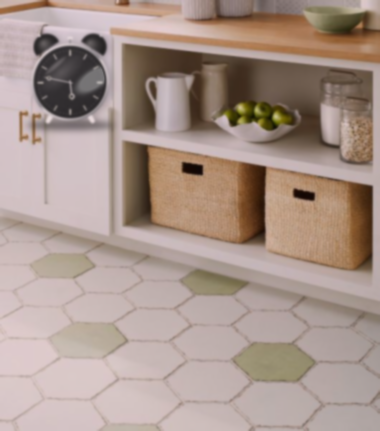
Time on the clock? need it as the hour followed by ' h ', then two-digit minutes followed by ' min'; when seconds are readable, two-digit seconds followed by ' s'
5 h 47 min
